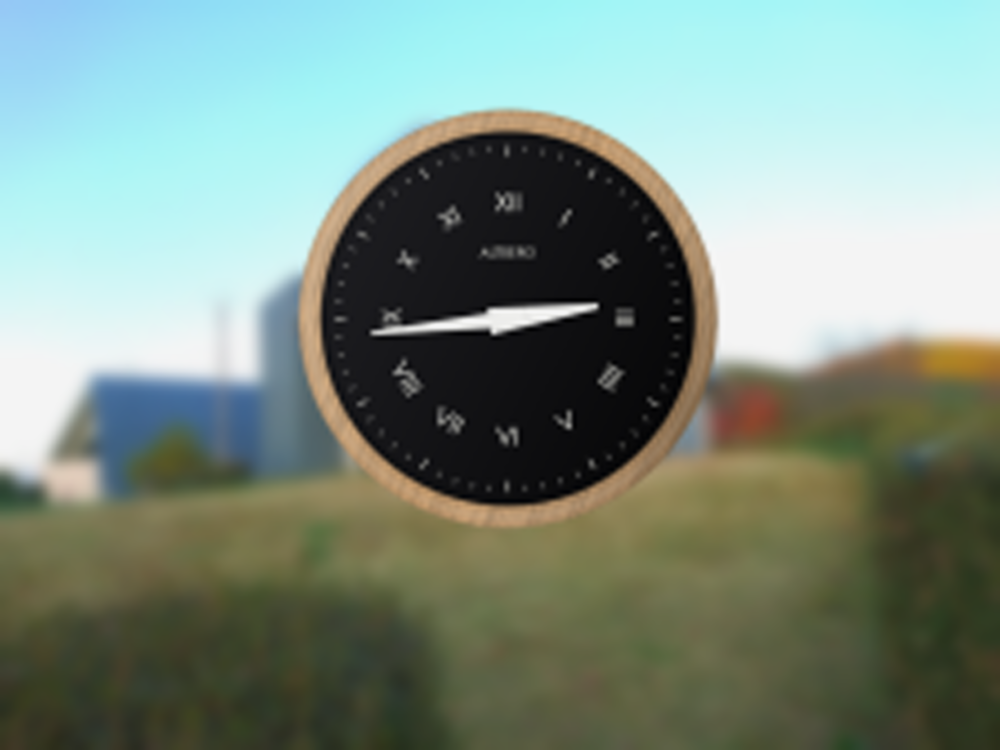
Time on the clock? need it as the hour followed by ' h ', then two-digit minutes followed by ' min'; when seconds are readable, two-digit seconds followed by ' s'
2 h 44 min
